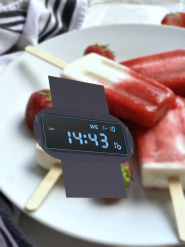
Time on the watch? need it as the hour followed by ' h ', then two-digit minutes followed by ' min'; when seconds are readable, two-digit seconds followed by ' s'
14 h 43 min 16 s
